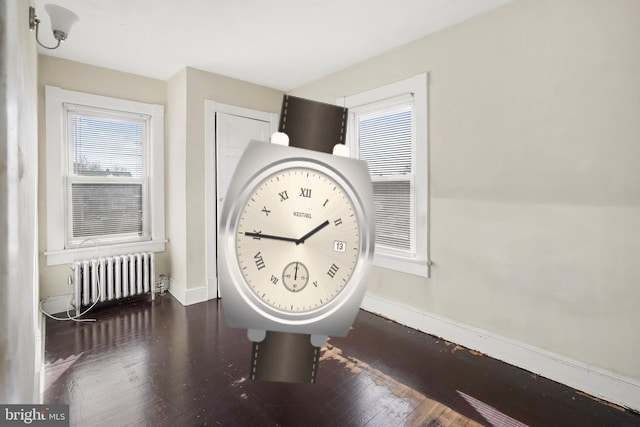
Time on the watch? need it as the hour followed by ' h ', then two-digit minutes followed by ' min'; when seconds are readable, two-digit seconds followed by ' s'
1 h 45 min
